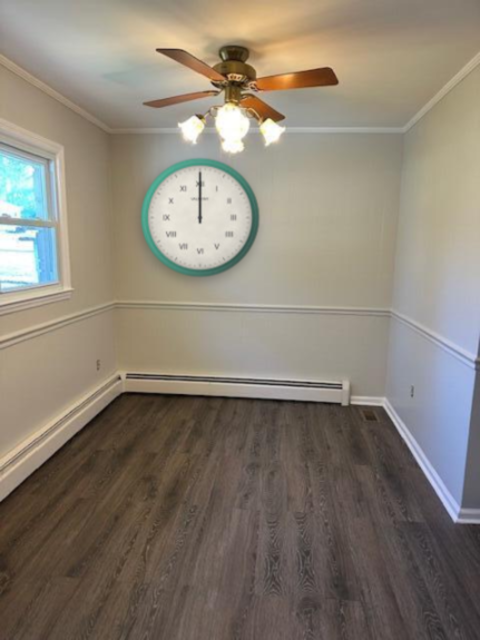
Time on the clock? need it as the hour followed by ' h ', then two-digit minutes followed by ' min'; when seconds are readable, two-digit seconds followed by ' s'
12 h 00 min
